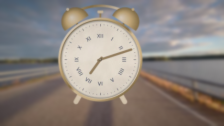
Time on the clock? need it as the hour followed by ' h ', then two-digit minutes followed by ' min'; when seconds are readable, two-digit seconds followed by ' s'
7 h 12 min
